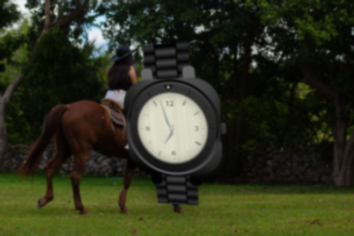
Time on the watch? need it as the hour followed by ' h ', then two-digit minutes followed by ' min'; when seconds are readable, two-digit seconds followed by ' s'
6 h 57 min
